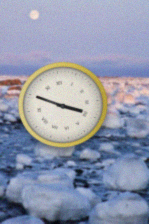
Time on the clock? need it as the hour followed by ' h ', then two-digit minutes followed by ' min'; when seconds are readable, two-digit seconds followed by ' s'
3 h 50 min
